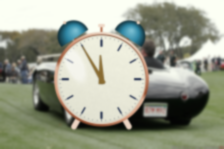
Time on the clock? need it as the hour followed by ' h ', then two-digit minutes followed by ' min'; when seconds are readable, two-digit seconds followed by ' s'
11 h 55 min
